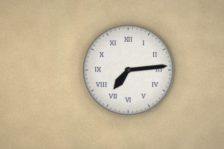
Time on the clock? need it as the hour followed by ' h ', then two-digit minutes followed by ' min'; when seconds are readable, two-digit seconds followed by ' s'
7 h 14 min
